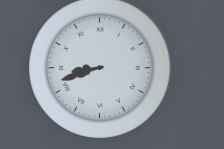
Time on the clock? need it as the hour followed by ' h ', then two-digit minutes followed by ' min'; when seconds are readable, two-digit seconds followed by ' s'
8 h 42 min
